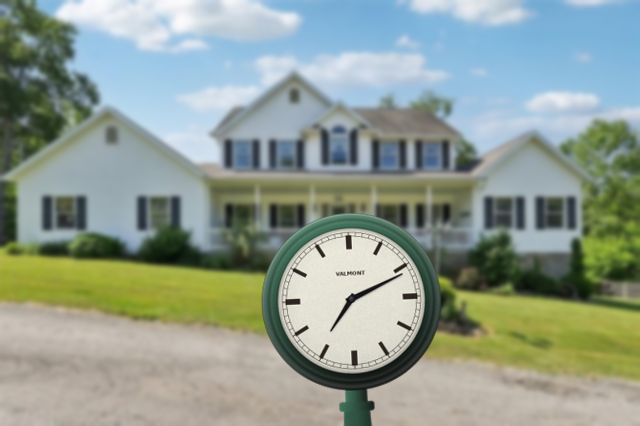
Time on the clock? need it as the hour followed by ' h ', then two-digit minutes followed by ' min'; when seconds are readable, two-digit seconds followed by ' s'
7 h 11 min
